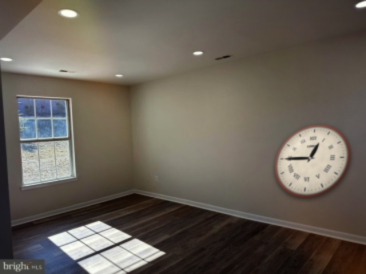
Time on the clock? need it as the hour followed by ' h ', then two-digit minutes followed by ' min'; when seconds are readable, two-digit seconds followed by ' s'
12 h 45 min
